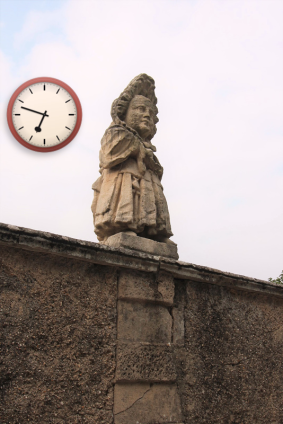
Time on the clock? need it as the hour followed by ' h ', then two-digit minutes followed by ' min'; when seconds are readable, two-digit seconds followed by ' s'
6 h 48 min
